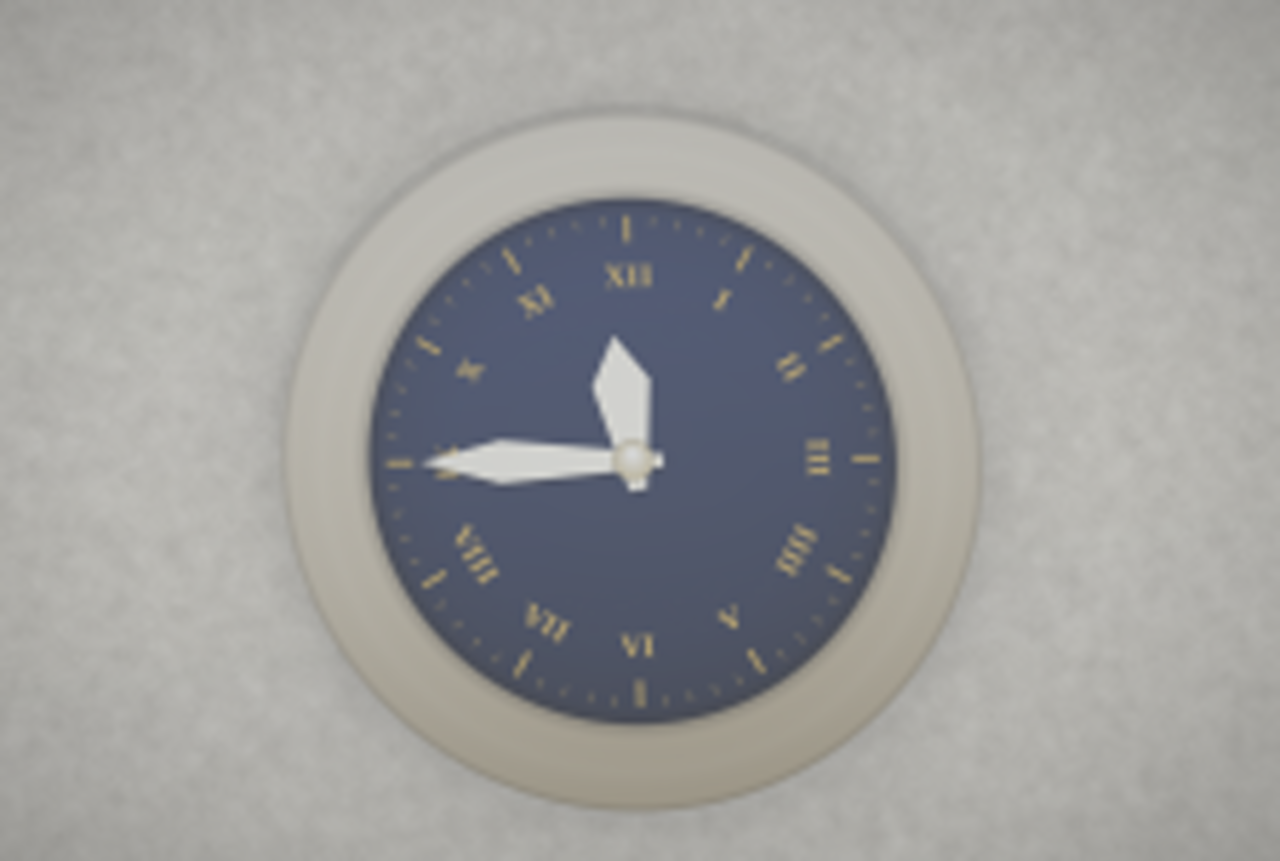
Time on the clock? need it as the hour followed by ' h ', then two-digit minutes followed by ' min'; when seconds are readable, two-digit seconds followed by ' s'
11 h 45 min
